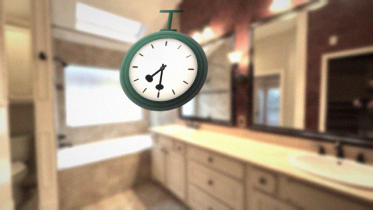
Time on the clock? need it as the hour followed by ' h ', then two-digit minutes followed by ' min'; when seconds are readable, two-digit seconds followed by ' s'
7 h 30 min
